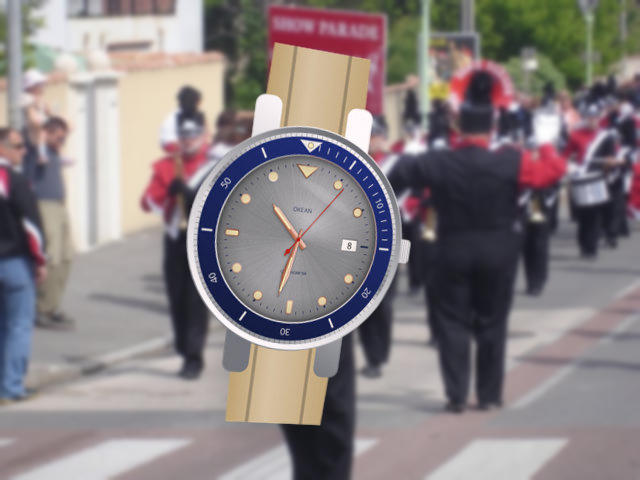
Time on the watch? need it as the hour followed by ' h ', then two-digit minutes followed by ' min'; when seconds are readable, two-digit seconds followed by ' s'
10 h 32 min 06 s
